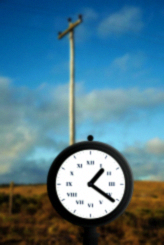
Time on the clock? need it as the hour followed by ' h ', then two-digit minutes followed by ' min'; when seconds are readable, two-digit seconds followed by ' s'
1 h 21 min
